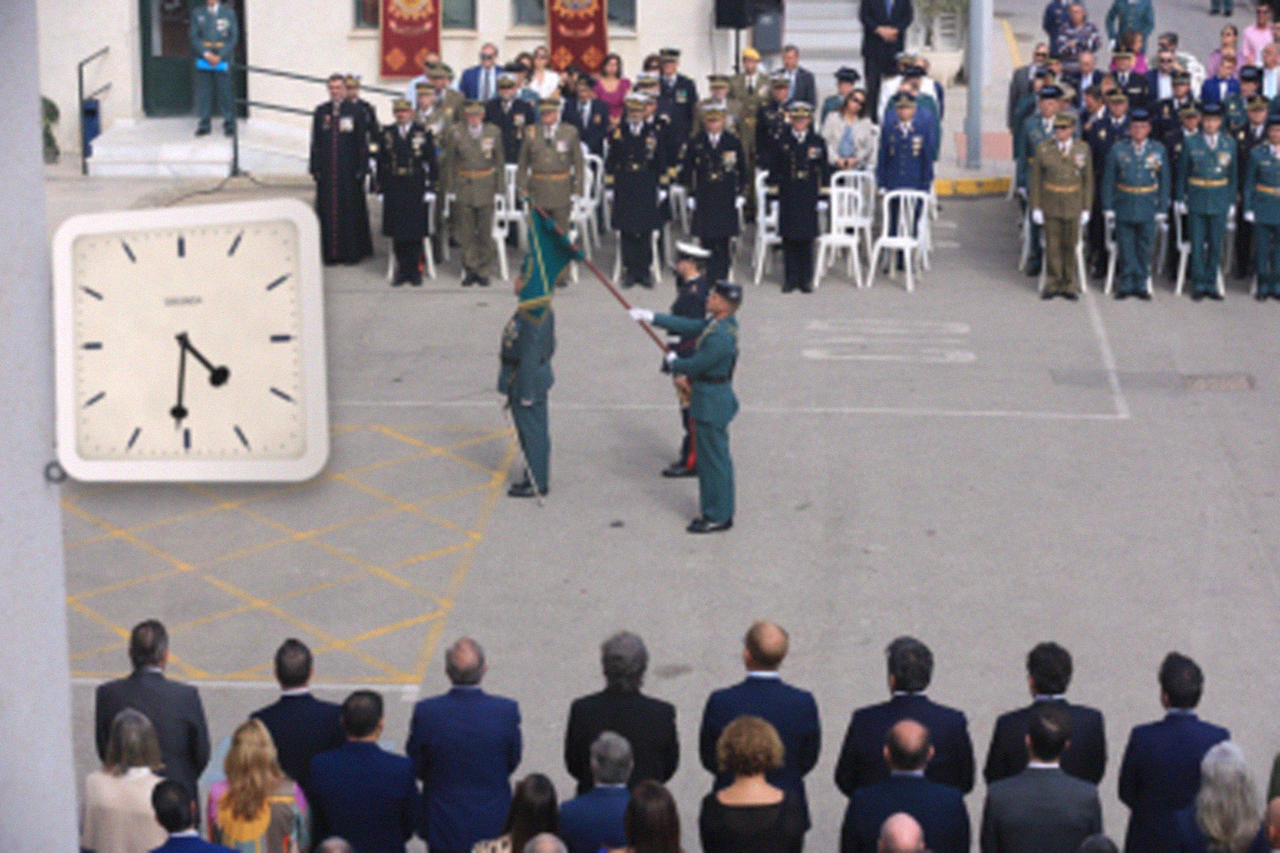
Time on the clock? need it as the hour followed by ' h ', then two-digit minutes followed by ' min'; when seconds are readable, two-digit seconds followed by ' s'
4 h 31 min
